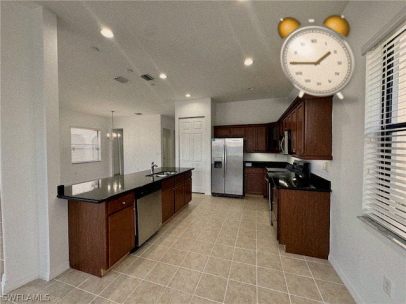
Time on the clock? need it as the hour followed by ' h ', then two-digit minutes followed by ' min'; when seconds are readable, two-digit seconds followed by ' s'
1 h 45 min
